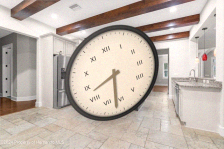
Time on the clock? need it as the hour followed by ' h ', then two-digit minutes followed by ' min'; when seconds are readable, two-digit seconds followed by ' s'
8 h 32 min
